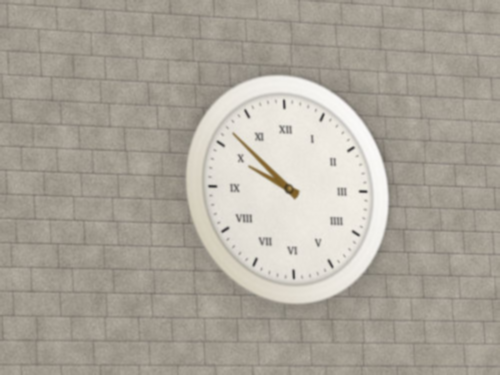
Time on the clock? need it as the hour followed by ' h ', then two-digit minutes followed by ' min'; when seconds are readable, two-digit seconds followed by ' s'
9 h 52 min
